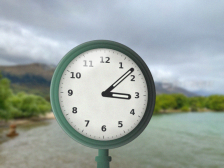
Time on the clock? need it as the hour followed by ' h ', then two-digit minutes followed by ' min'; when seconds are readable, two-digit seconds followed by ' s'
3 h 08 min
